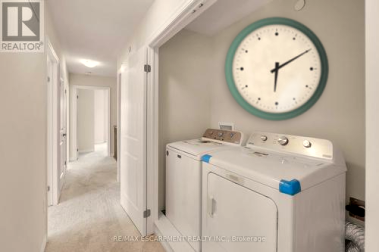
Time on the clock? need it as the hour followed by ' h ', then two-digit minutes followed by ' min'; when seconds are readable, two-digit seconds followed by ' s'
6 h 10 min
